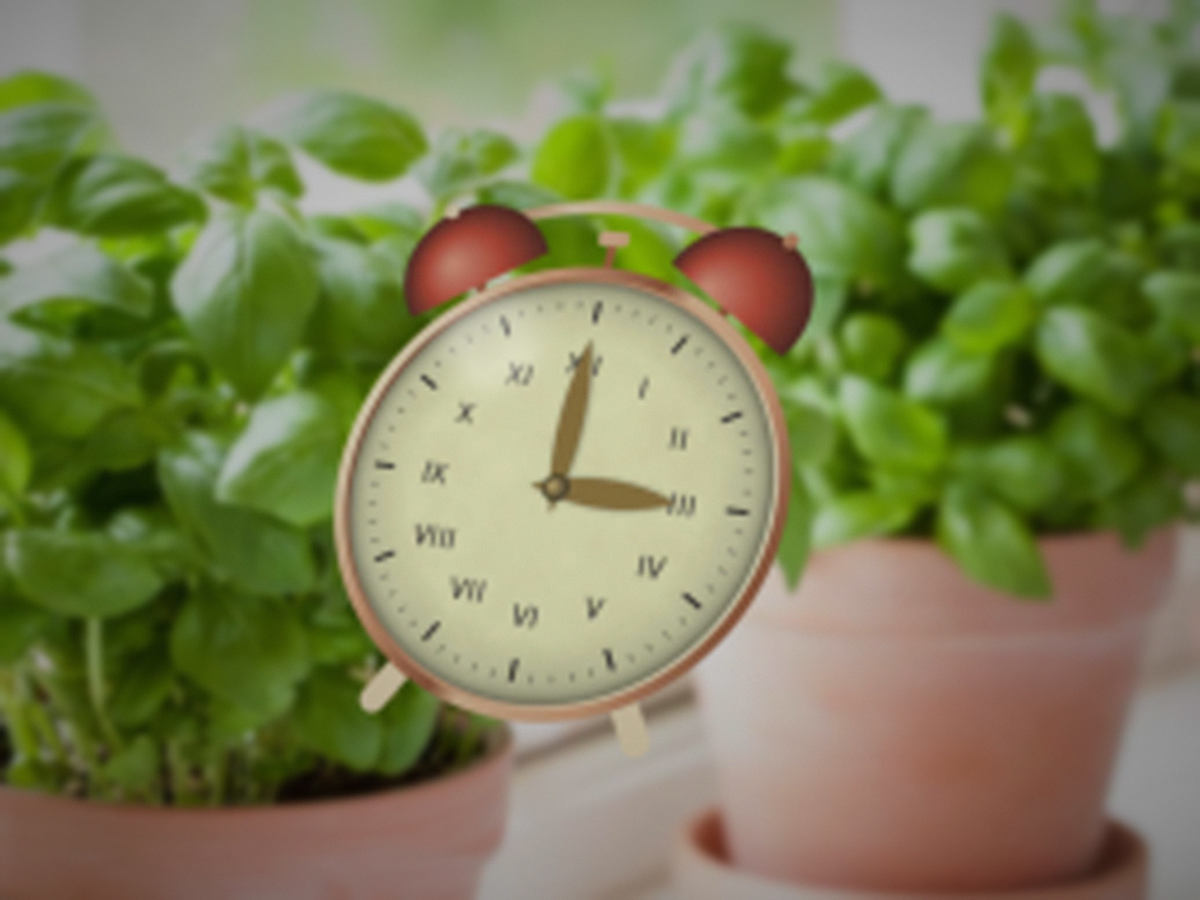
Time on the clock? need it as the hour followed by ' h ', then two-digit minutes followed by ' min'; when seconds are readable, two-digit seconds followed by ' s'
3 h 00 min
